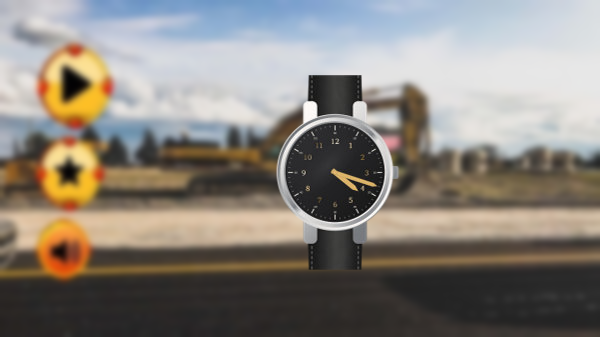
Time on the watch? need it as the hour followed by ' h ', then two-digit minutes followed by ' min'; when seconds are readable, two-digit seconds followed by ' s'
4 h 18 min
